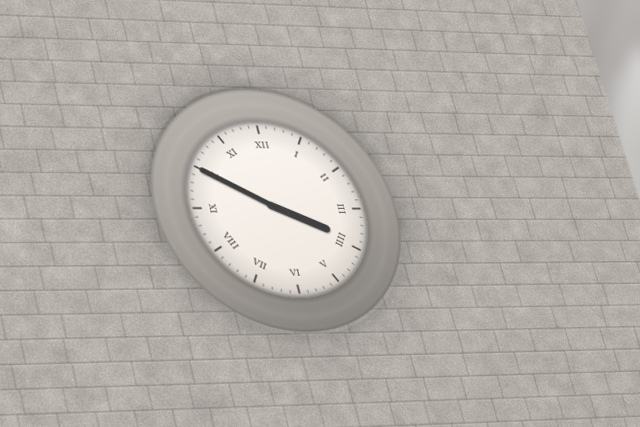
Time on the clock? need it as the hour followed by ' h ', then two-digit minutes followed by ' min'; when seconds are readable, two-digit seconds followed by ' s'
3 h 50 min
